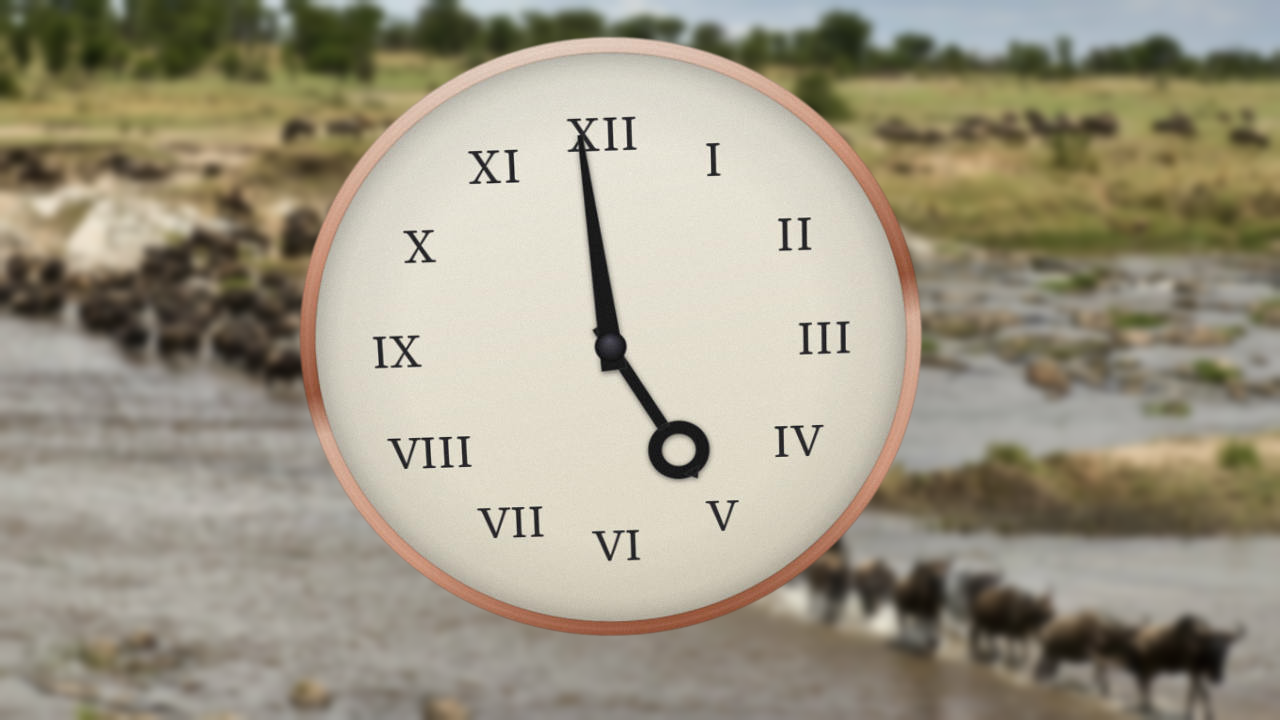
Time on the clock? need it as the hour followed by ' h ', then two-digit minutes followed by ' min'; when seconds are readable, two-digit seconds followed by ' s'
4 h 59 min
